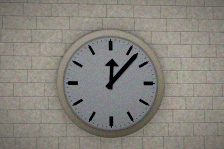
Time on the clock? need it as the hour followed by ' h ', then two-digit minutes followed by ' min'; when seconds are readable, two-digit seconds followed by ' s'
12 h 07 min
